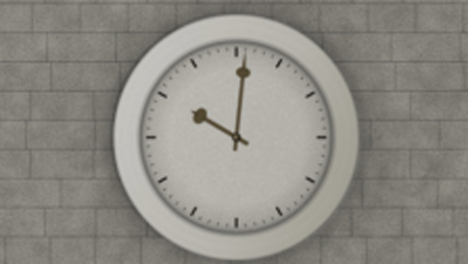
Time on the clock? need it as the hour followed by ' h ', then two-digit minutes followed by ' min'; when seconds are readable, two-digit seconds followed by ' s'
10 h 01 min
